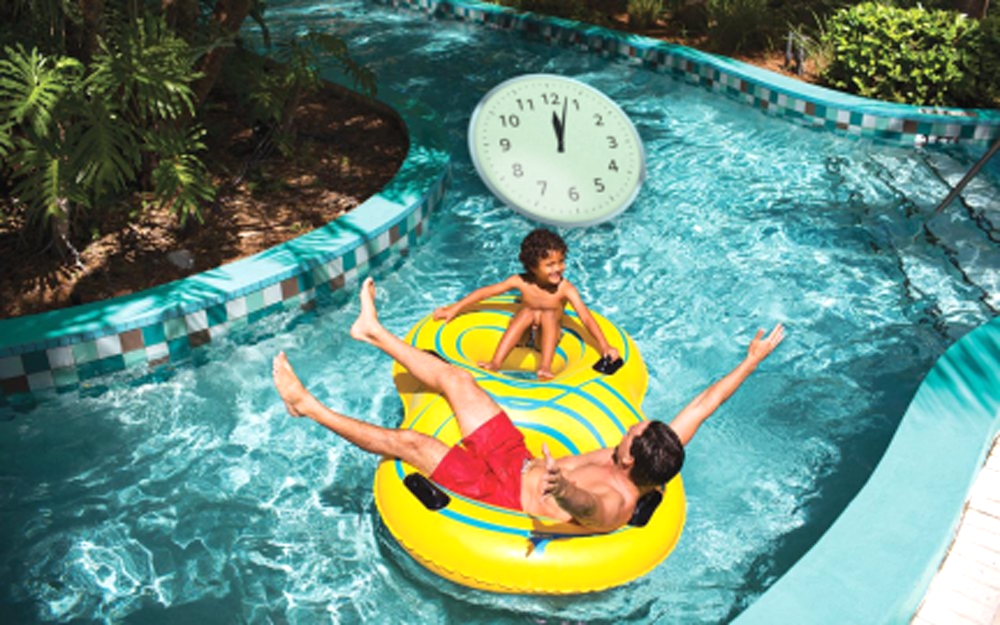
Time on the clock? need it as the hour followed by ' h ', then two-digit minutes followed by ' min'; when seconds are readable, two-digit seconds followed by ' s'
12 h 03 min
